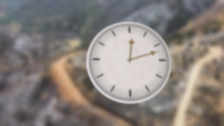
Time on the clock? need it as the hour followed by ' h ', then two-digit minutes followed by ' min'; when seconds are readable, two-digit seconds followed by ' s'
12 h 12 min
